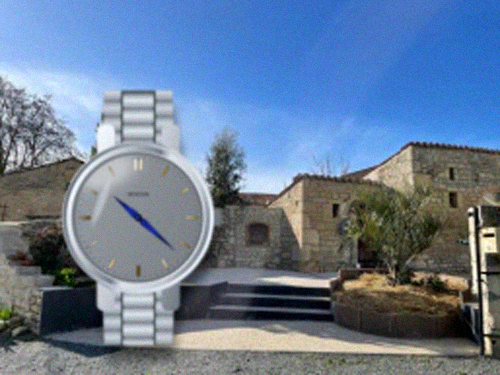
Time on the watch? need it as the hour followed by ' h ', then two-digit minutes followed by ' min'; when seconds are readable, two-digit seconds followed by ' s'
10 h 22 min
